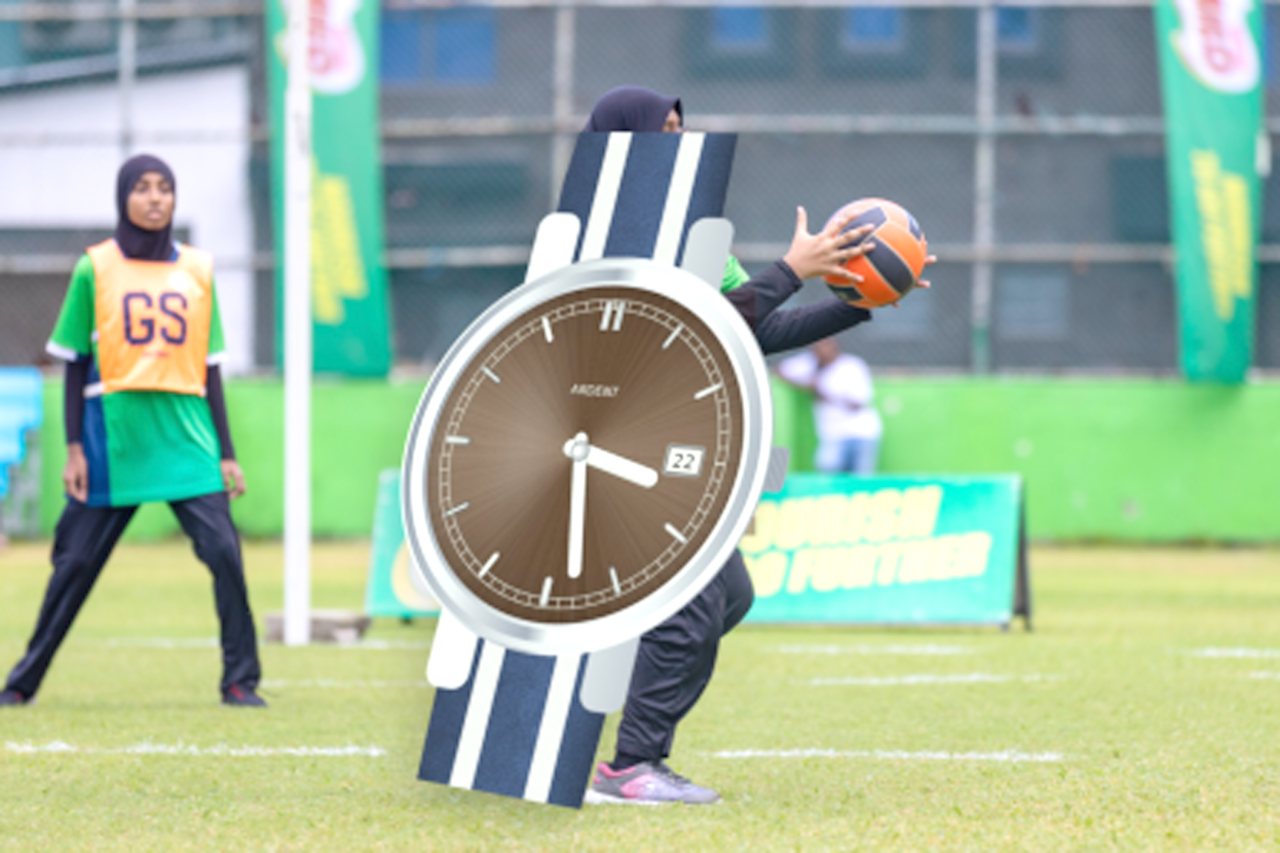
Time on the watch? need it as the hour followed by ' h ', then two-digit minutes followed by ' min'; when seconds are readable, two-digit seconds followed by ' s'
3 h 28 min
